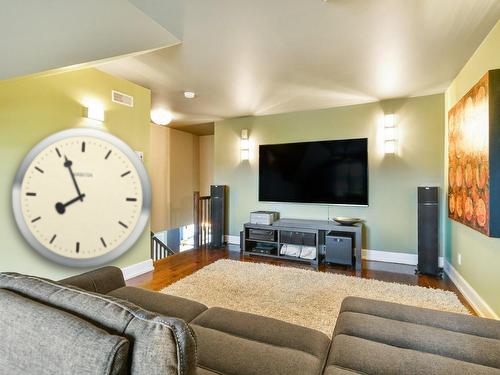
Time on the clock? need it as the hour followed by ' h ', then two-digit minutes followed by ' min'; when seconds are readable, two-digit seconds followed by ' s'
7 h 56 min
